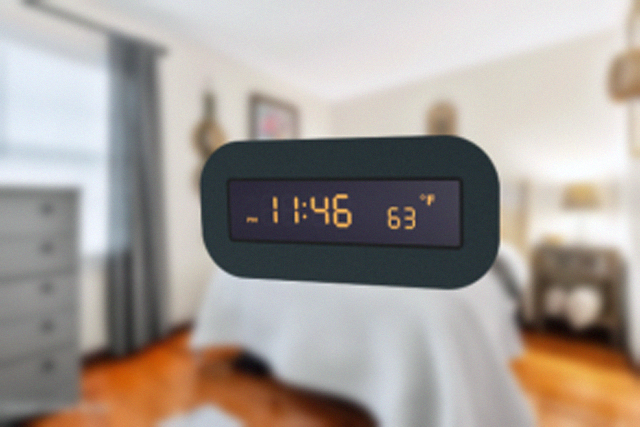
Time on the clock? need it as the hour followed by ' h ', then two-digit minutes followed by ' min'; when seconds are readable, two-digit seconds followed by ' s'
11 h 46 min
